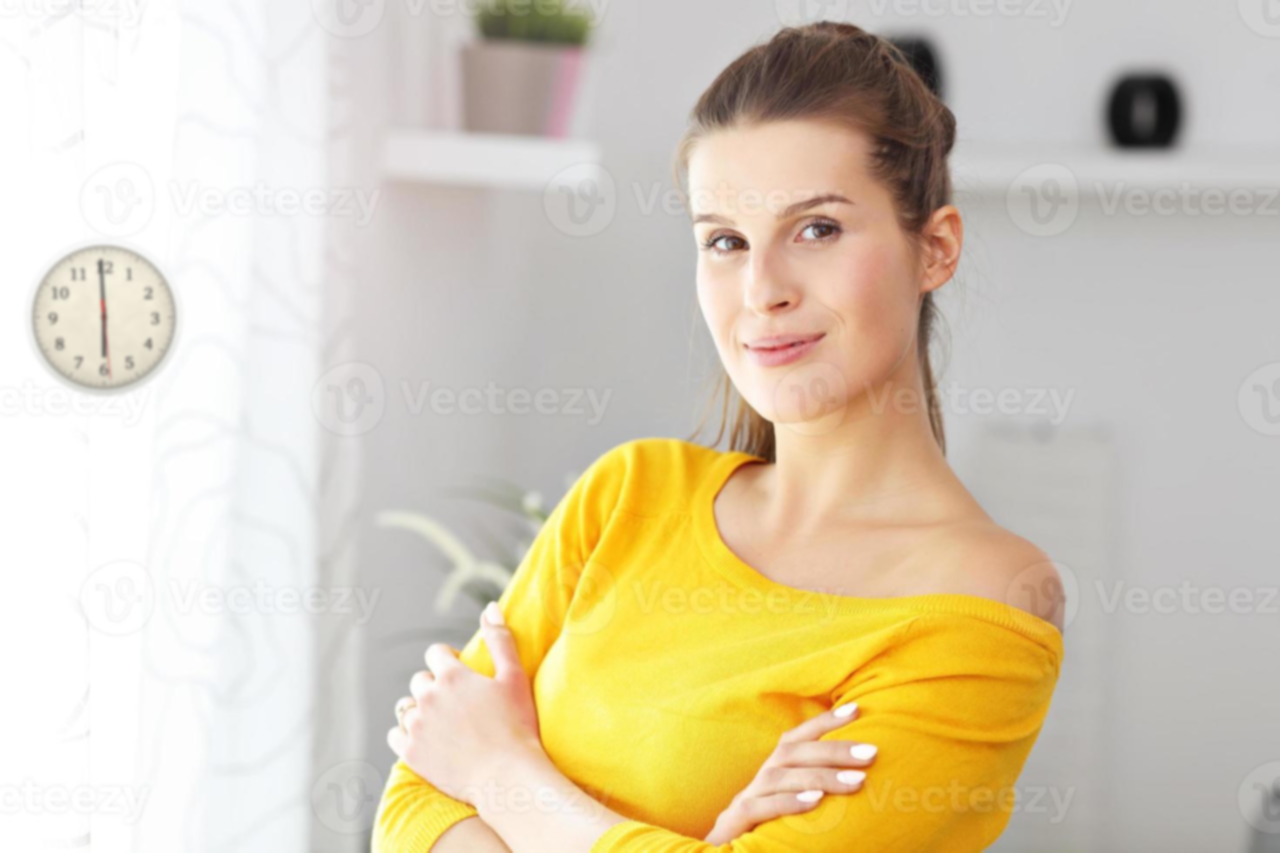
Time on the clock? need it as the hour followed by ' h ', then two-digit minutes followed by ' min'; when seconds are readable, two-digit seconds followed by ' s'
5 h 59 min 29 s
